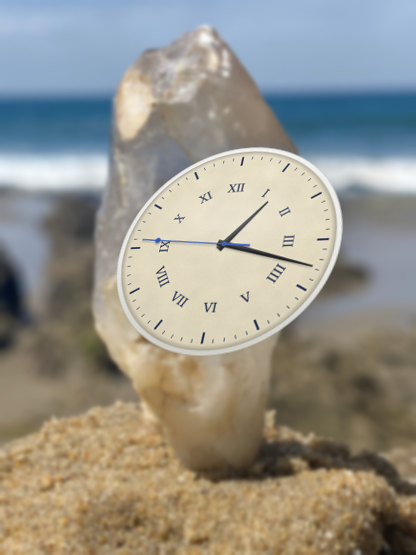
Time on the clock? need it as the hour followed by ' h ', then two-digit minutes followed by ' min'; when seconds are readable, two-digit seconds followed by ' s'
1 h 17 min 46 s
